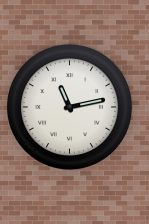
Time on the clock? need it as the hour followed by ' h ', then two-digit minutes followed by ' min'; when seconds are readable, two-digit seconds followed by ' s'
11 h 13 min
